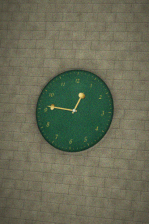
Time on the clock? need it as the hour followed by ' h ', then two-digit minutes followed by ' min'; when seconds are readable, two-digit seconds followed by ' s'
12 h 46 min
